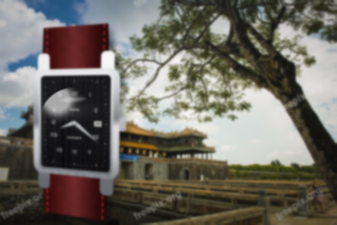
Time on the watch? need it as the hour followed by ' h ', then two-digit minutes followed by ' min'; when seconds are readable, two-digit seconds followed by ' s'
8 h 21 min
